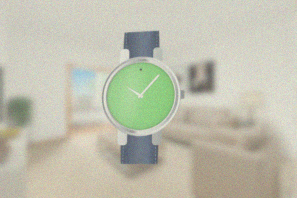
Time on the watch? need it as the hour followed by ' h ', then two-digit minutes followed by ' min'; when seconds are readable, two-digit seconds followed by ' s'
10 h 07 min
